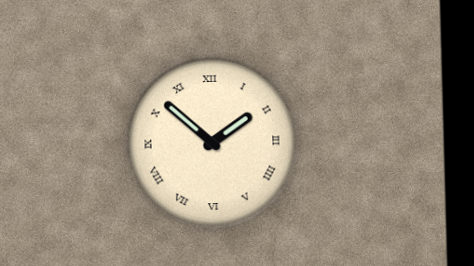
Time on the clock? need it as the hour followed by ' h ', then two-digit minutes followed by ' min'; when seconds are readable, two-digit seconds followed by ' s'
1 h 52 min
